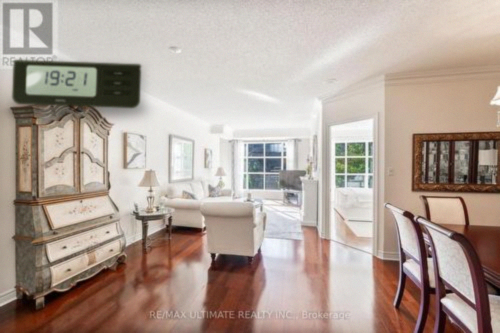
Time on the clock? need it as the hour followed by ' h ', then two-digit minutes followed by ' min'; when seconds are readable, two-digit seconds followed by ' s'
19 h 21 min
